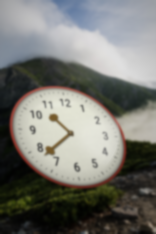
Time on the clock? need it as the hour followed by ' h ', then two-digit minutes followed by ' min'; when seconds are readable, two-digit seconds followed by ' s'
10 h 38 min
